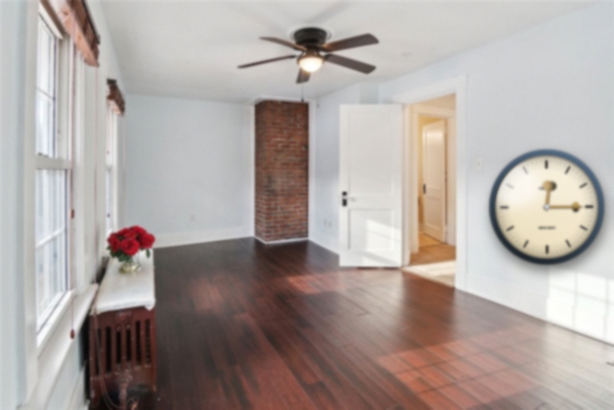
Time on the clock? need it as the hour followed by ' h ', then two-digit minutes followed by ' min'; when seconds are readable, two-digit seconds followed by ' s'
12 h 15 min
